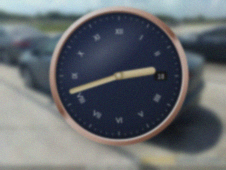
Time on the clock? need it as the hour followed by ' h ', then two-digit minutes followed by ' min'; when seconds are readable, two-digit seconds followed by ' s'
2 h 42 min
